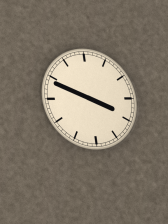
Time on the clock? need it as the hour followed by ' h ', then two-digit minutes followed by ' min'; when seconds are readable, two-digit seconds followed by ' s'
3 h 49 min
